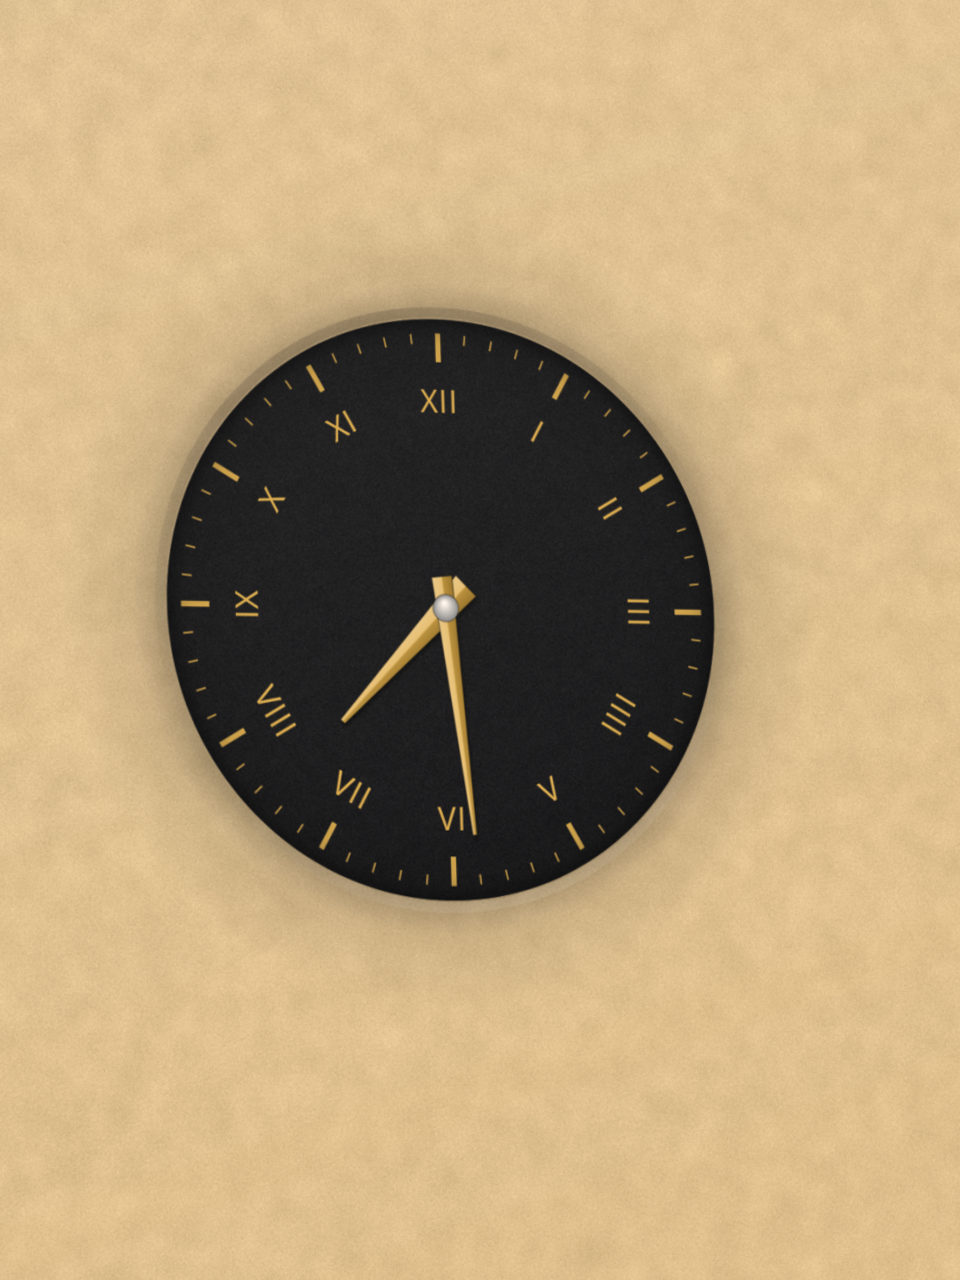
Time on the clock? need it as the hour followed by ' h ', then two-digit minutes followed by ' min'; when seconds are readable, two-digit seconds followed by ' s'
7 h 29 min
